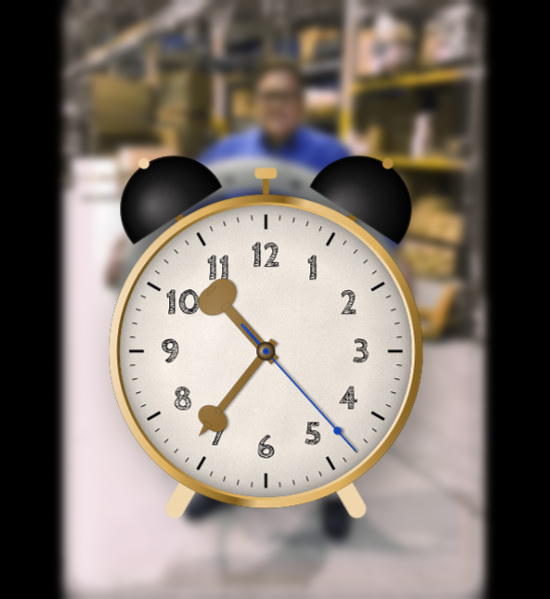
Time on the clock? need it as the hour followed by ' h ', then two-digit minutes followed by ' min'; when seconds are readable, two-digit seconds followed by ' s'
10 h 36 min 23 s
